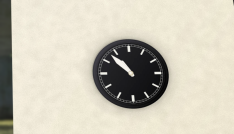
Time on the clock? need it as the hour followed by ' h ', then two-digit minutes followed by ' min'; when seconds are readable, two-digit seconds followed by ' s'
10 h 53 min
